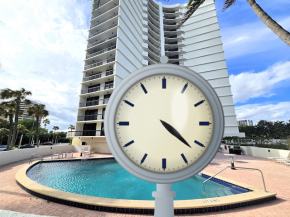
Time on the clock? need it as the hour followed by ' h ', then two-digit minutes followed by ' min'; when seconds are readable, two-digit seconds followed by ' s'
4 h 22 min
